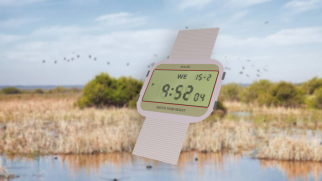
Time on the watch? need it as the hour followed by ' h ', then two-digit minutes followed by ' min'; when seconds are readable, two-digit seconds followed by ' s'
9 h 52 min 04 s
